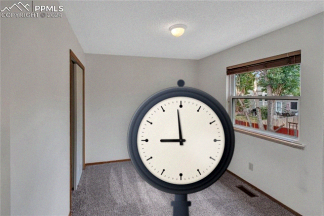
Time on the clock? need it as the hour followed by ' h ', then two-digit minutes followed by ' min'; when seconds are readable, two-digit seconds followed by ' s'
8 h 59 min
